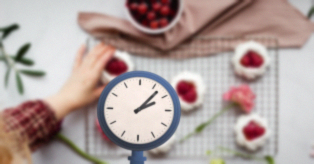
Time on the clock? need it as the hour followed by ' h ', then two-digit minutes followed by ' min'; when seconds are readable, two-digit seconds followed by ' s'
2 h 07 min
